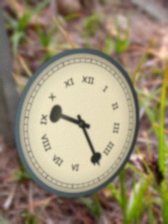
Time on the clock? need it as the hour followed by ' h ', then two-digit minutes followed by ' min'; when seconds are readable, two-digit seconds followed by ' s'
9 h 24 min
